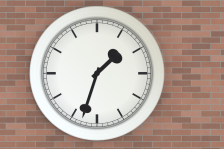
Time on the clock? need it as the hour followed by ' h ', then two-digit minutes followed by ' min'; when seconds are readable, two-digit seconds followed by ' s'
1 h 33 min
